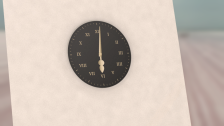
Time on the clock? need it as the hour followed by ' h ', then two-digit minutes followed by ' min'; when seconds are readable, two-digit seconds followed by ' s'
6 h 01 min
